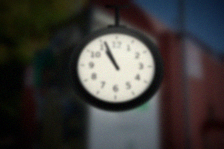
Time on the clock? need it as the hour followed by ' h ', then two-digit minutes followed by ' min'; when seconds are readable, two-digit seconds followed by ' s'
10 h 56 min
